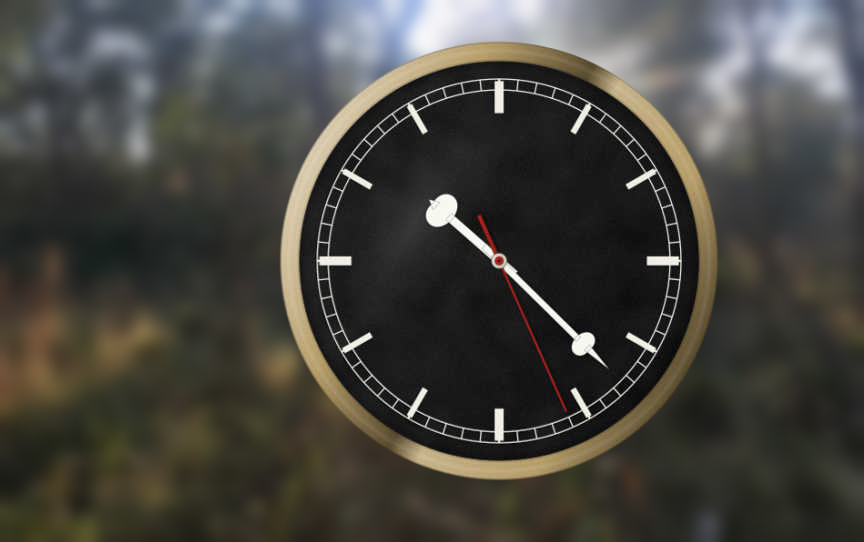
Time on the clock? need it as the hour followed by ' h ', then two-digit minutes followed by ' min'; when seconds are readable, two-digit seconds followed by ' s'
10 h 22 min 26 s
